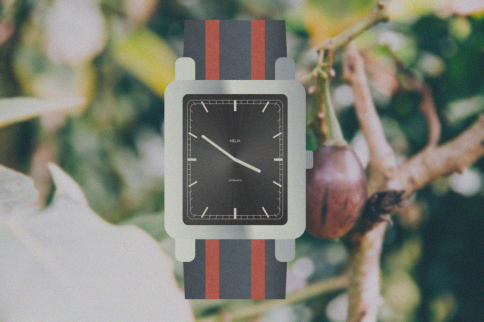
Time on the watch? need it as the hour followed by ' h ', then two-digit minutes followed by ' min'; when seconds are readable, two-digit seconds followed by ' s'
3 h 51 min
